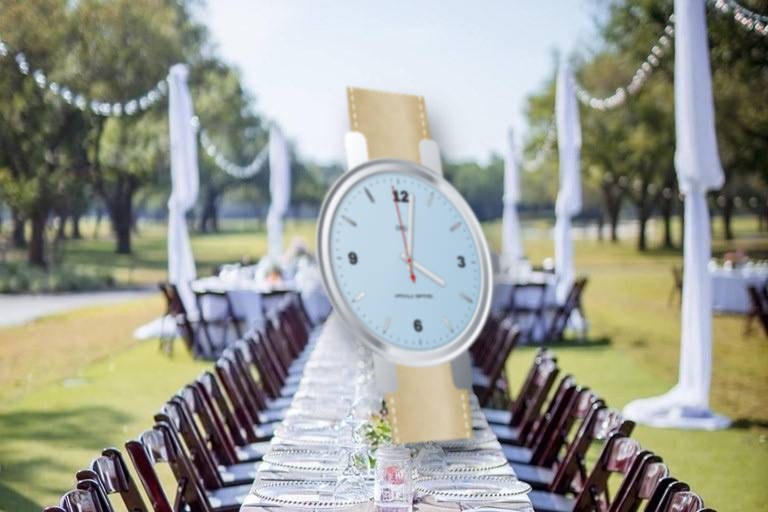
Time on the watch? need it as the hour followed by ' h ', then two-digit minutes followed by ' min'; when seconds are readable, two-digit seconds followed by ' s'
4 h 01 min 59 s
